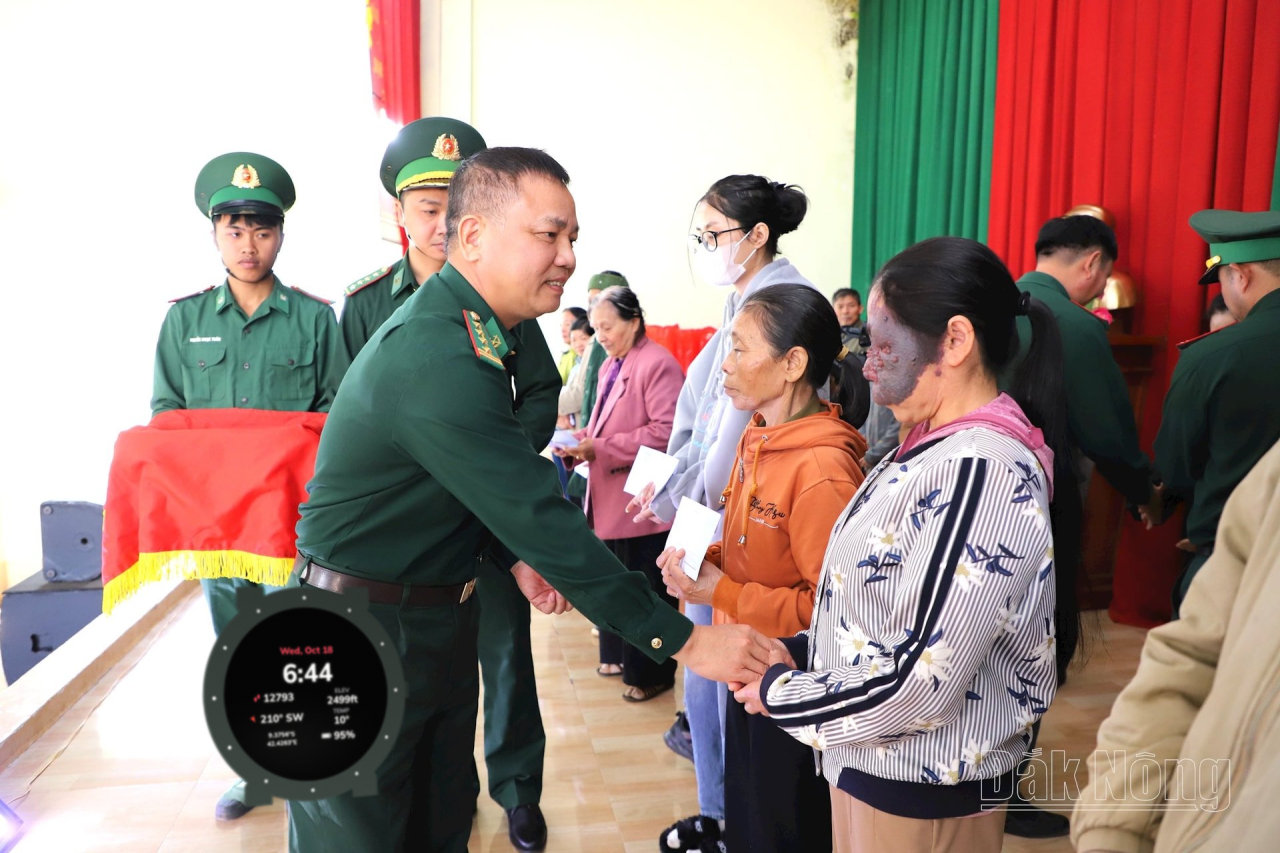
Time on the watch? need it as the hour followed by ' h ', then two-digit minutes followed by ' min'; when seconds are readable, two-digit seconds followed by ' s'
6 h 44 min
